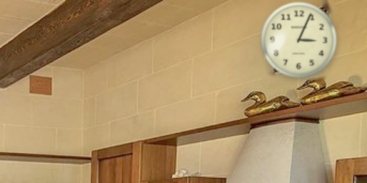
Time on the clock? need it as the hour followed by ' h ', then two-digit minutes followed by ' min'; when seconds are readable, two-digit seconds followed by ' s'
3 h 04 min
